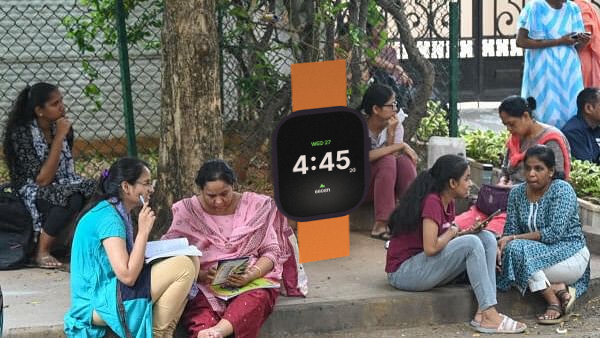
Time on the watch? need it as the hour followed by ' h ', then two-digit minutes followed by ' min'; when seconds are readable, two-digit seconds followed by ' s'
4 h 45 min
